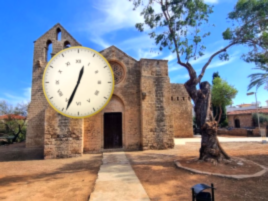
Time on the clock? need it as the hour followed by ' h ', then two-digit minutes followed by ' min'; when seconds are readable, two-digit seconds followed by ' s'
12 h 34 min
